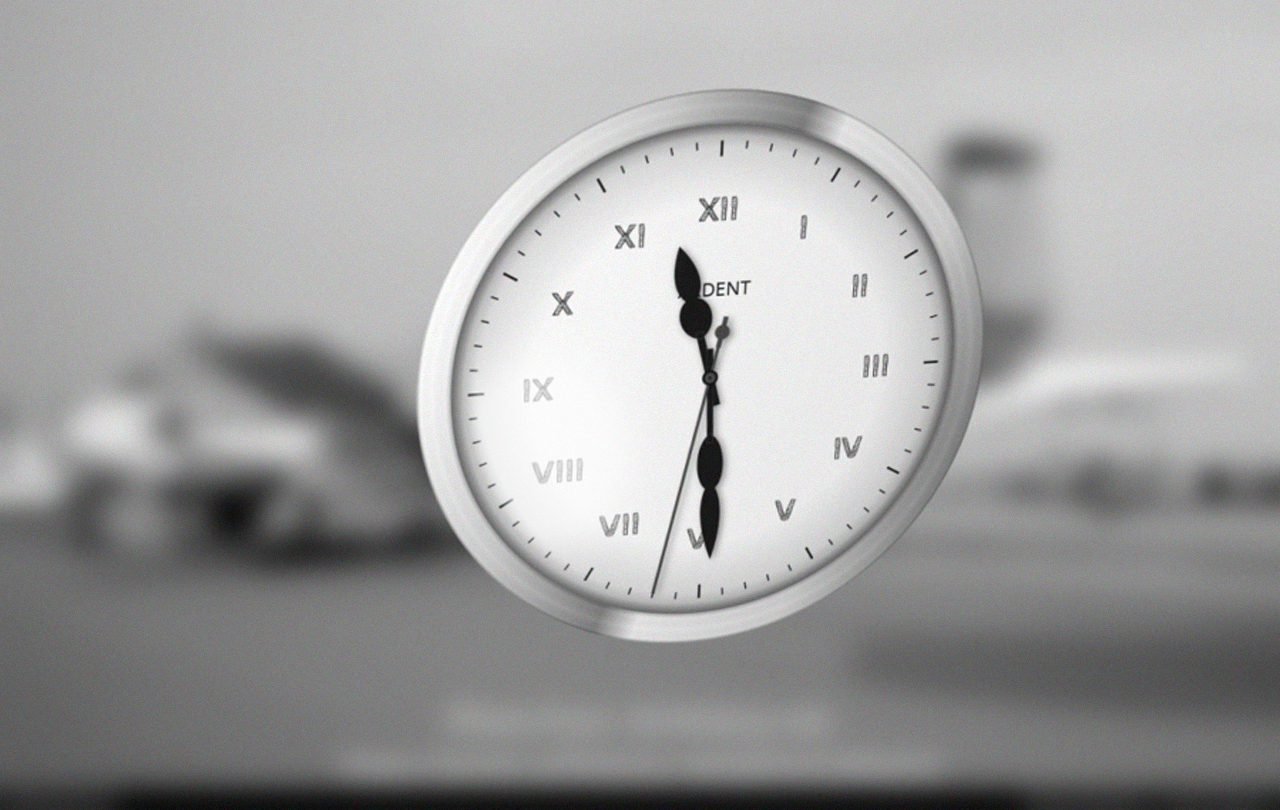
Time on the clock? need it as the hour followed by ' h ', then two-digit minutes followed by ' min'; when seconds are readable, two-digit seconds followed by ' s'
11 h 29 min 32 s
